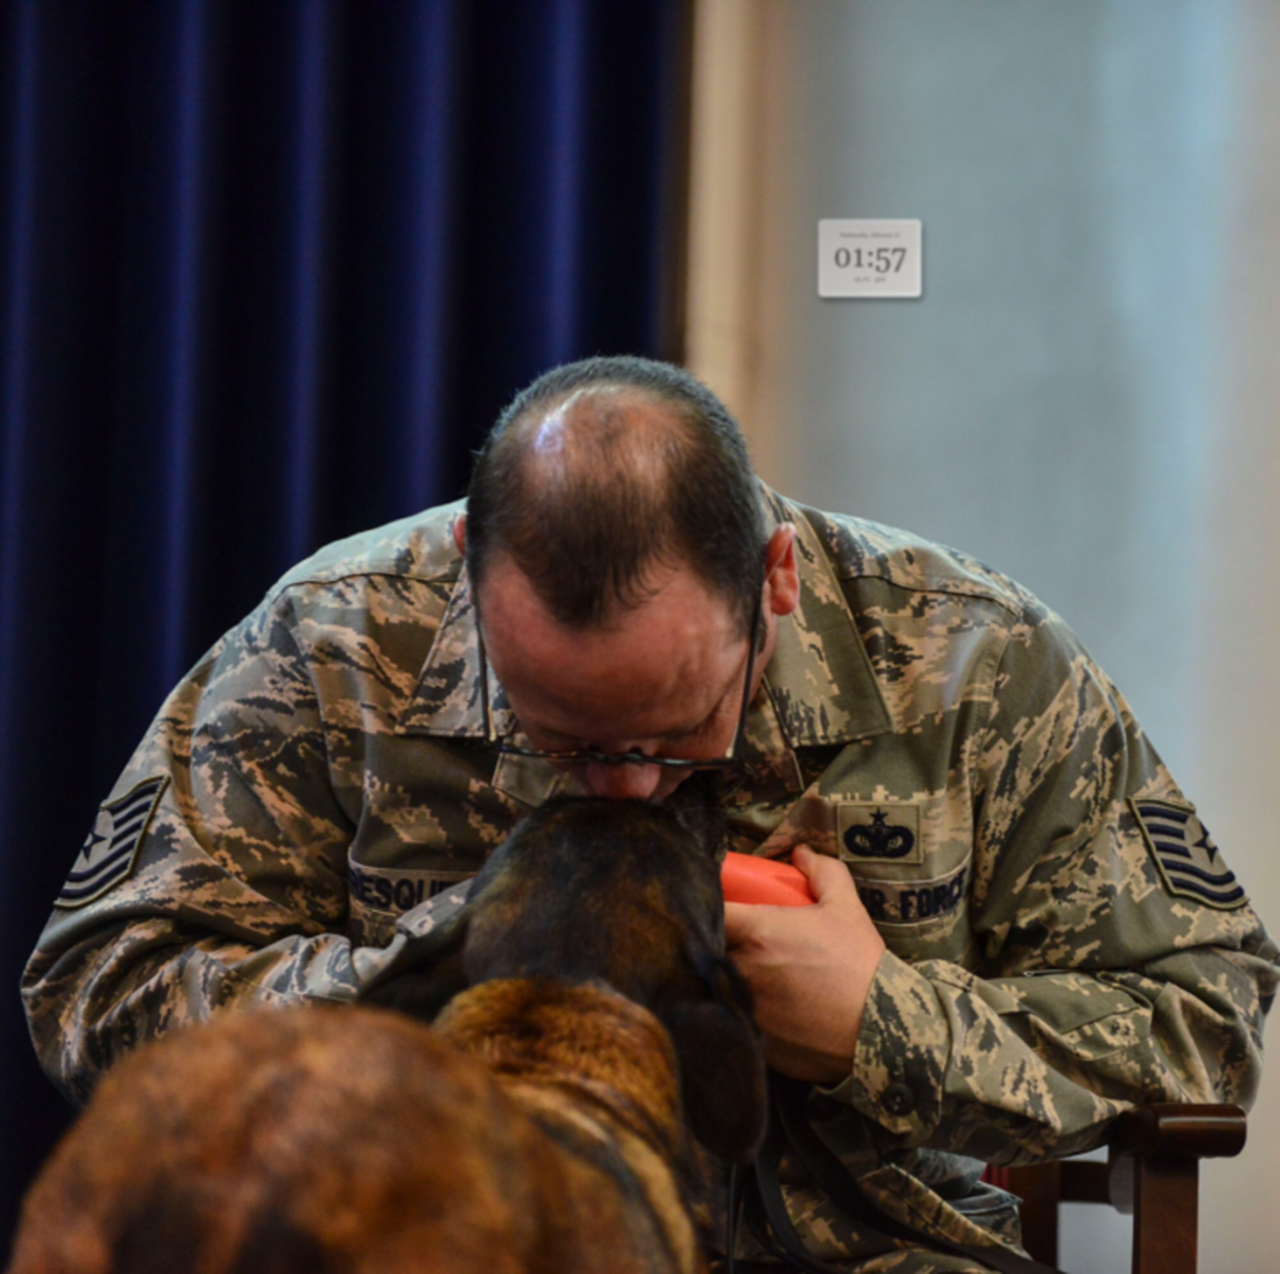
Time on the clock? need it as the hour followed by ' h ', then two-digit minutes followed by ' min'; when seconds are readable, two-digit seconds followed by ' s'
1 h 57 min
